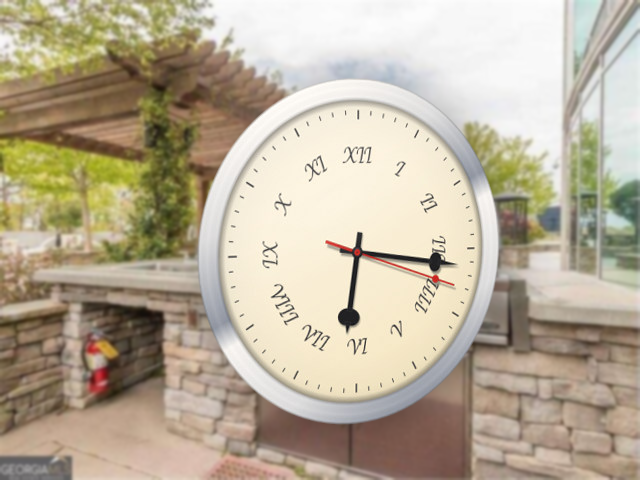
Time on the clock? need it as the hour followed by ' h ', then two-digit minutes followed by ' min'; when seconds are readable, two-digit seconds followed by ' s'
6 h 16 min 18 s
